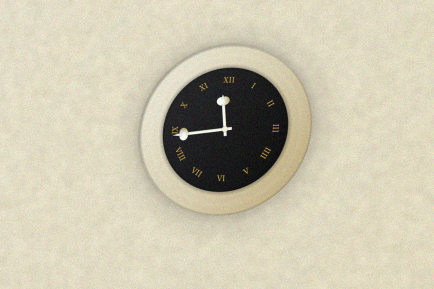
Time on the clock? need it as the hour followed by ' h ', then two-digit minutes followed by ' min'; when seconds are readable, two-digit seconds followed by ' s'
11 h 44 min
